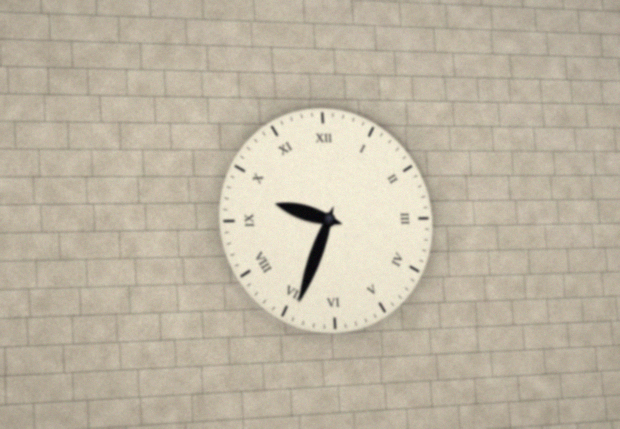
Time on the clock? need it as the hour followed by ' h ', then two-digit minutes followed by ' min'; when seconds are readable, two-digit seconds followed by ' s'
9 h 34 min
